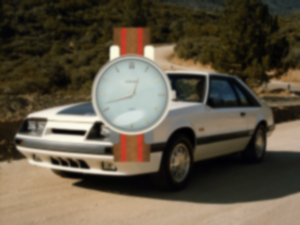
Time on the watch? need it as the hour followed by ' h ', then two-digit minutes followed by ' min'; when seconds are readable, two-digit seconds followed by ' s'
12 h 42 min
